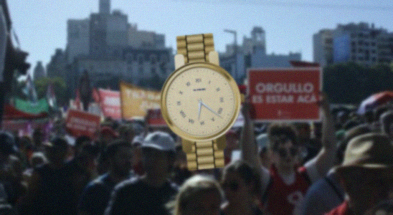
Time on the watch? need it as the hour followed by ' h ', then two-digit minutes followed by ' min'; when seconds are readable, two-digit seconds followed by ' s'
6 h 22 min
